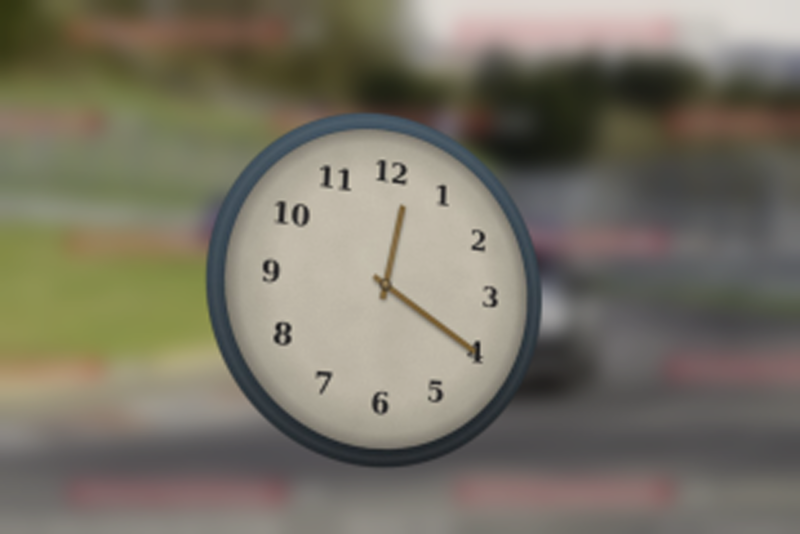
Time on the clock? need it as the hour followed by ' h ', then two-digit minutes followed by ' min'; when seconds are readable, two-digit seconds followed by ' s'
12 h 20 min
